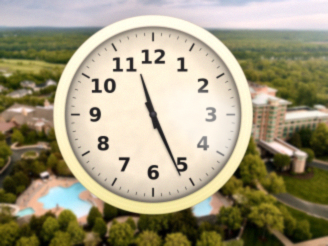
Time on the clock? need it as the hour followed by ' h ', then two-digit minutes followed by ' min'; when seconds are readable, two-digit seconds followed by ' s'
11 h 26 min
